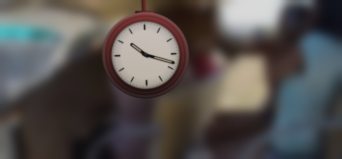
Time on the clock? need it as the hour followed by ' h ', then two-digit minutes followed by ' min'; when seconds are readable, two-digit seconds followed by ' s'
10 h 18 min
